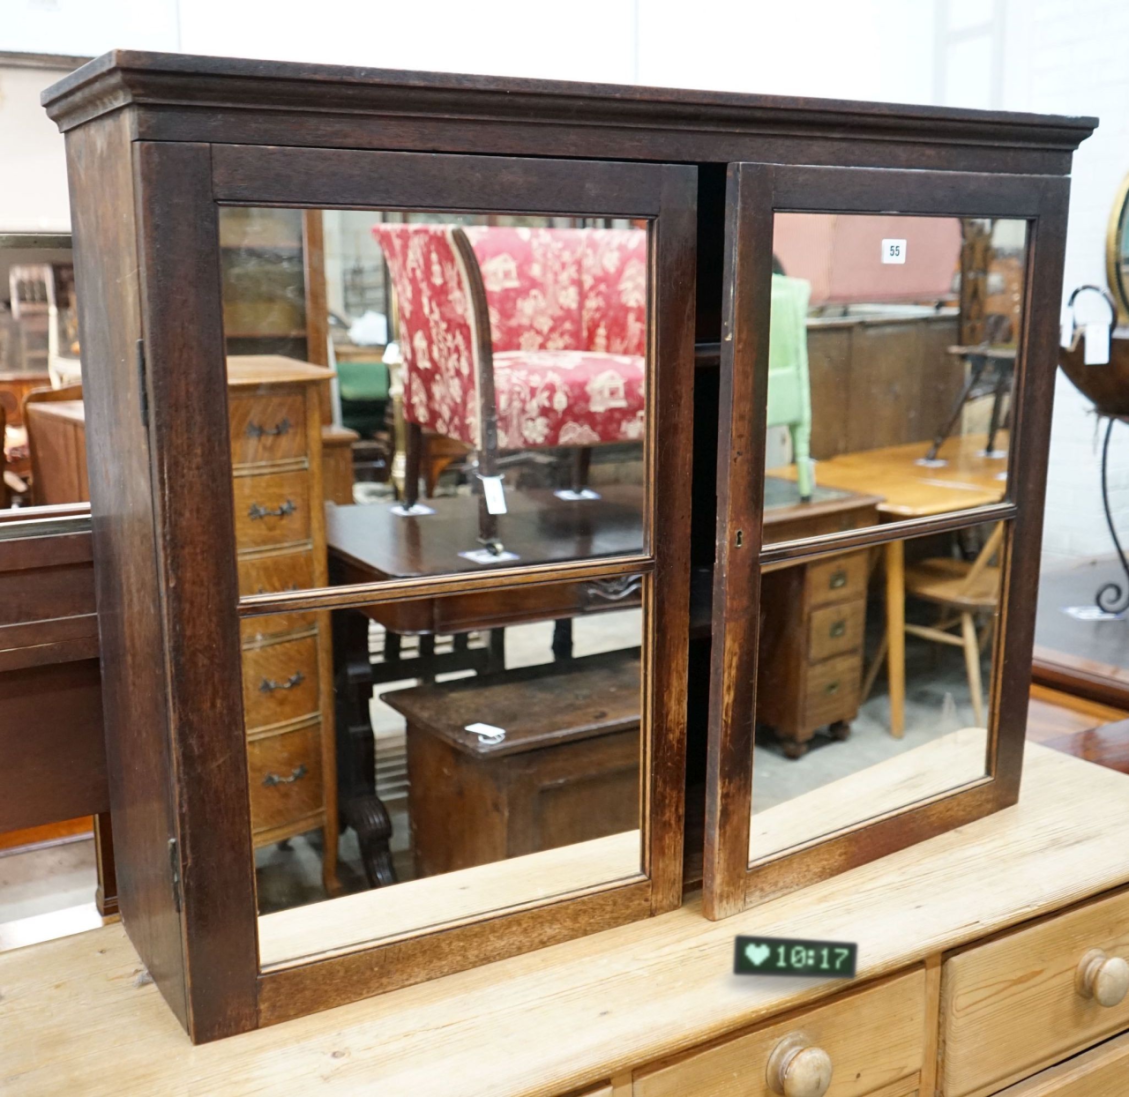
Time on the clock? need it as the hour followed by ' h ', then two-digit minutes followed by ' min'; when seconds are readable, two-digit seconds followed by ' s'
10 h 17 min
